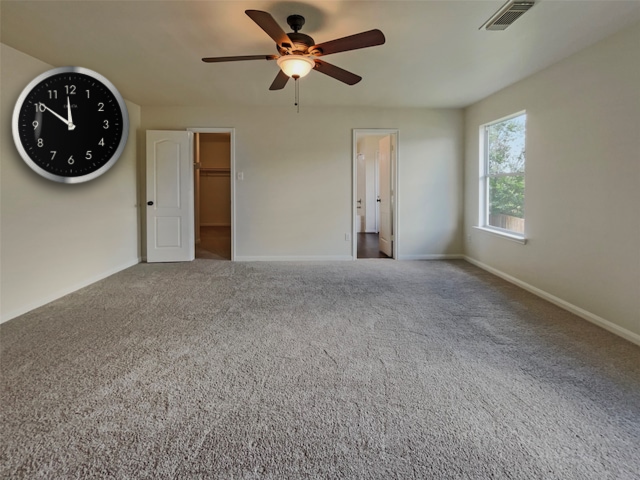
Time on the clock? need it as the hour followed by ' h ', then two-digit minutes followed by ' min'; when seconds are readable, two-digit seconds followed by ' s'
11 h 51 min
